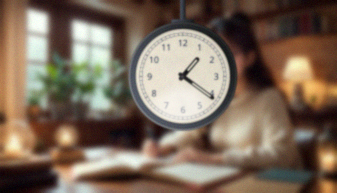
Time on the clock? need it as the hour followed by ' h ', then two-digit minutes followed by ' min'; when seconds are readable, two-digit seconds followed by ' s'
1 h 21 min
